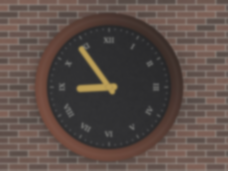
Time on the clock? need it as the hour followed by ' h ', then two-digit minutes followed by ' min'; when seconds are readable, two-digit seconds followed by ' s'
8 h 54 min
